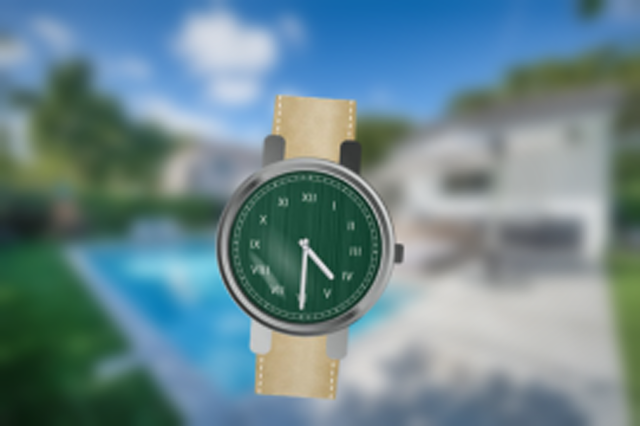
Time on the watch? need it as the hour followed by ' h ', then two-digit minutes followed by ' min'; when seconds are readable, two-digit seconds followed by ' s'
4 h 30 min
